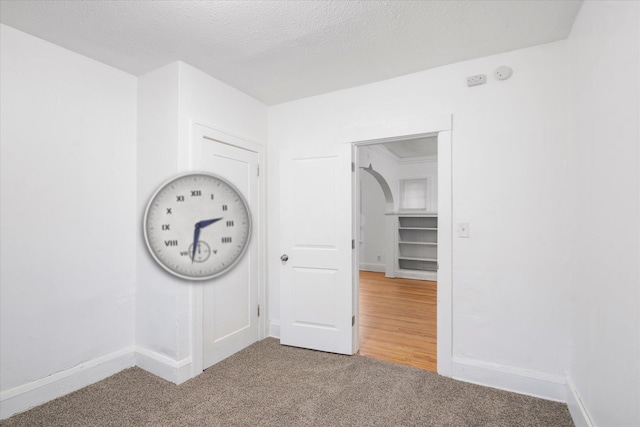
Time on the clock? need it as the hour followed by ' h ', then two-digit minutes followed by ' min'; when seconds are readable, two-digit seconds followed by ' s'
2 h 32 min
